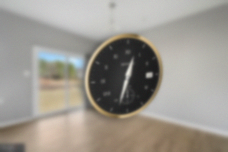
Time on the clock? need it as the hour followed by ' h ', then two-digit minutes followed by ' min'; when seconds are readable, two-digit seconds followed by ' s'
12 h 33 min
